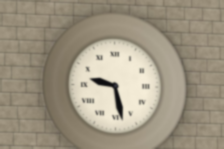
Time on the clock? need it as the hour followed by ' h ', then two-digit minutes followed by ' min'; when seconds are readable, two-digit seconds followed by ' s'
9 h 28 min
